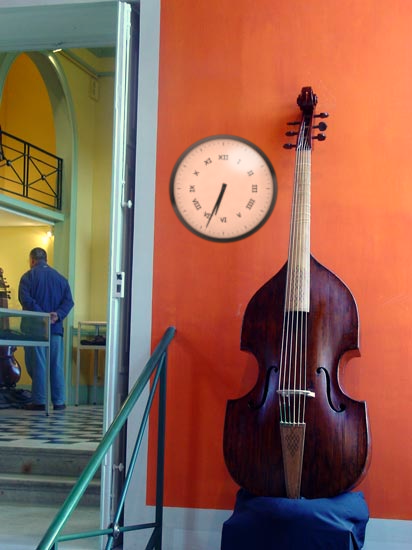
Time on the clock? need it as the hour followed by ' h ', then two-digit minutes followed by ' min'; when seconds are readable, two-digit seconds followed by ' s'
6 h 34 min
